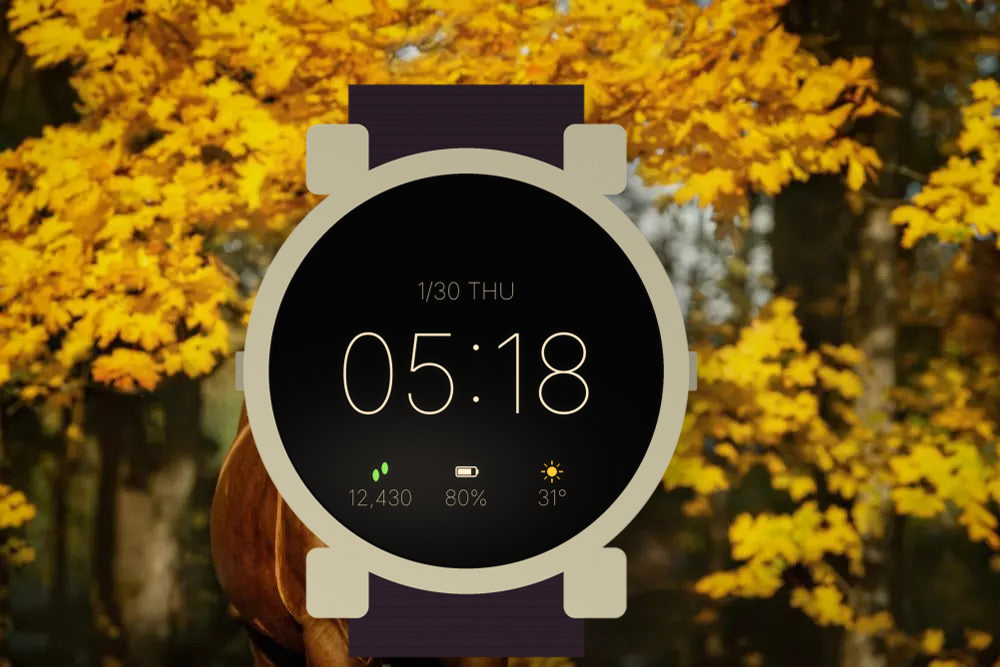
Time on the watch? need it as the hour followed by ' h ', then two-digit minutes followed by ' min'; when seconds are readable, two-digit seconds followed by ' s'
5 h 18 min
